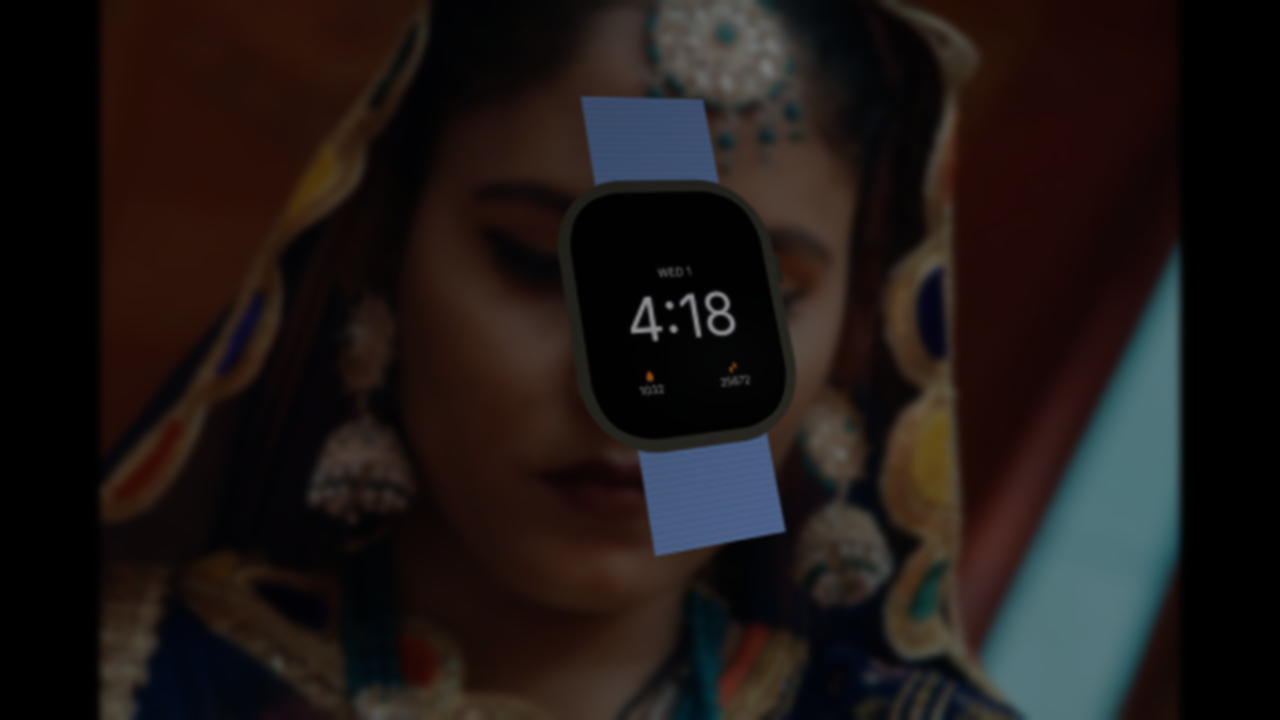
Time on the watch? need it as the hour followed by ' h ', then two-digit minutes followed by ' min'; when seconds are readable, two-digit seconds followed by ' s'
4 h 18 min
